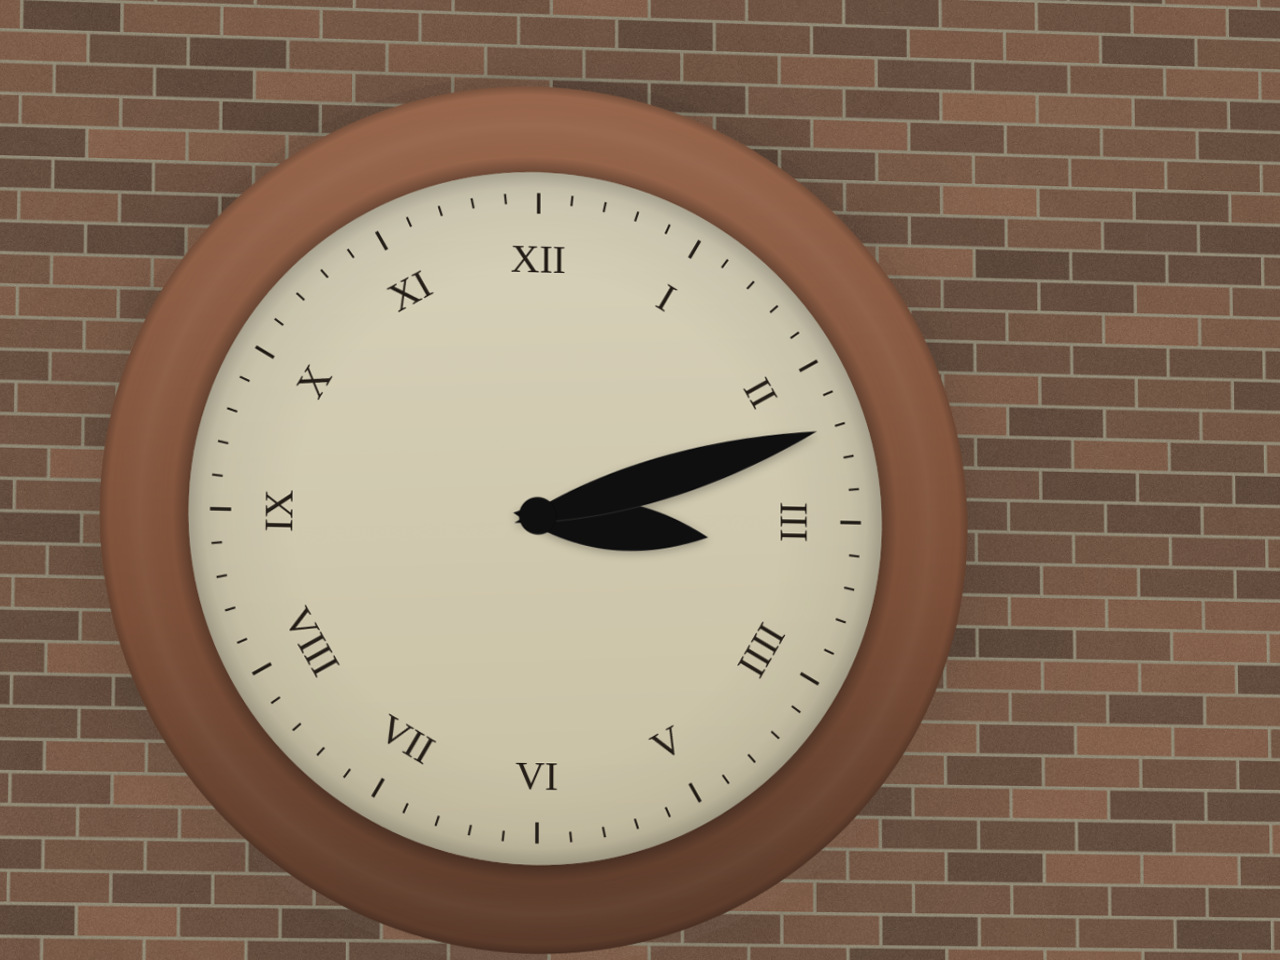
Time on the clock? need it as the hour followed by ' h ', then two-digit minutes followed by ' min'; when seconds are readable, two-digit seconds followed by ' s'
3 h 12 min
